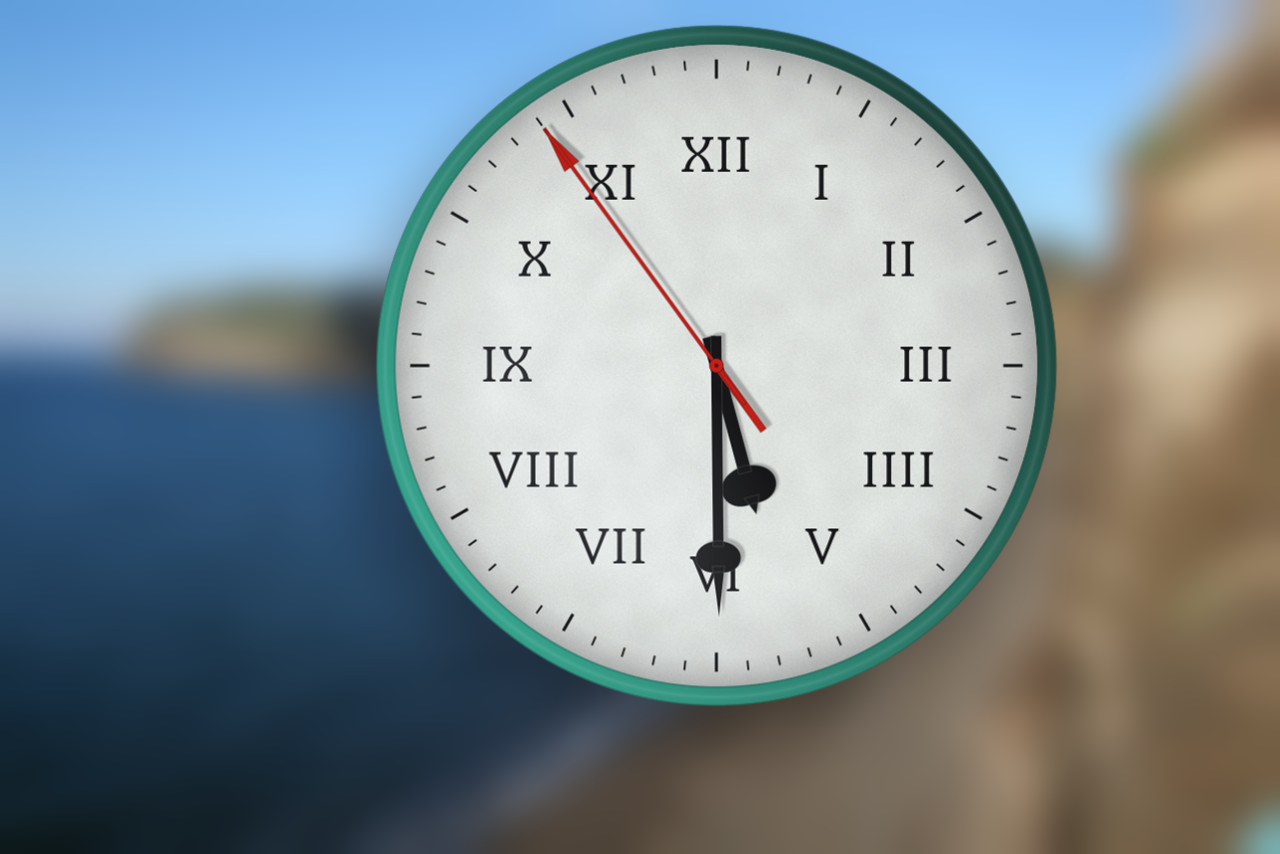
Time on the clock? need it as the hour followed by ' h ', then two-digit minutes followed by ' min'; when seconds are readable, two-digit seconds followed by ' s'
5 h 29 min 54 s
